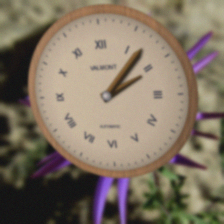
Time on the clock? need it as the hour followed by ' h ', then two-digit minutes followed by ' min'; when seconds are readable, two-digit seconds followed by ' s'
2 h 07 min
